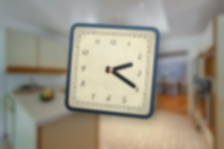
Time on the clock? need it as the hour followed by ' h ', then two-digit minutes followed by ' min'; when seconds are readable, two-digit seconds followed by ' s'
2 h 20 min
